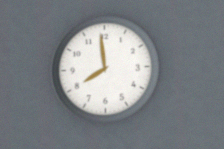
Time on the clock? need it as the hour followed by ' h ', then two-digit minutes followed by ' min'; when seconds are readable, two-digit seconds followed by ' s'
7 h 59 min
